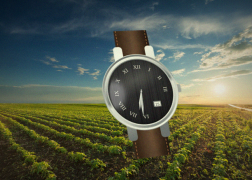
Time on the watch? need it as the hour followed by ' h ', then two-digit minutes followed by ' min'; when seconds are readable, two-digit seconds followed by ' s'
6 h 31 min
